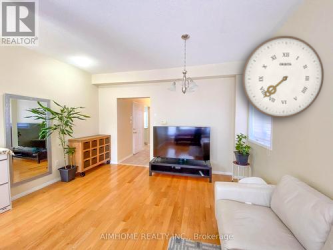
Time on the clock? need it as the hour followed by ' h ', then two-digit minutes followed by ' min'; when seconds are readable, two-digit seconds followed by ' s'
7 h 38 min
